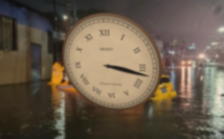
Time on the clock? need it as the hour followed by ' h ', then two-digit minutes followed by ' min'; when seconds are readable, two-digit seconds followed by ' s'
3 h 17 min
